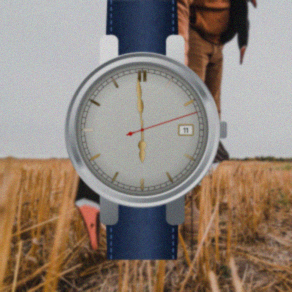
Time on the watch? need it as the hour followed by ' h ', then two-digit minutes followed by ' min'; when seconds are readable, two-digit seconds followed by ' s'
5 h 59 min 12 s
